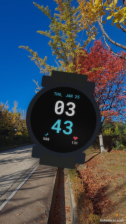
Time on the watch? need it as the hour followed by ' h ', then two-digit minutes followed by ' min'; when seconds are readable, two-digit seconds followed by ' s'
3 h 43 min
